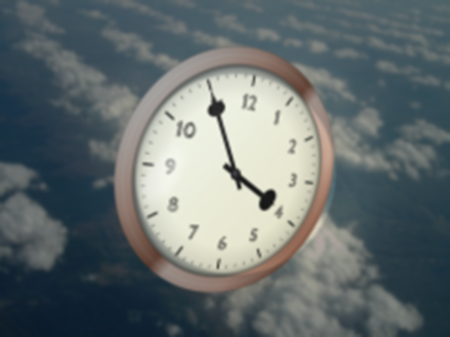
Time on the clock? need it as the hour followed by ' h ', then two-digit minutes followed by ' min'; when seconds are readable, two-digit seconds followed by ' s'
3 h 55 min
